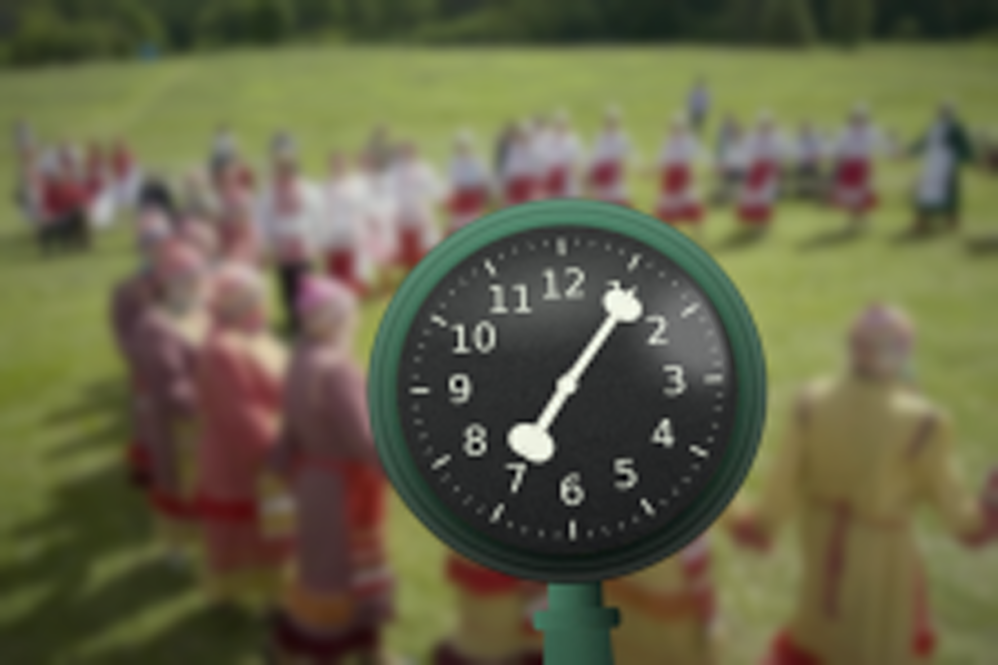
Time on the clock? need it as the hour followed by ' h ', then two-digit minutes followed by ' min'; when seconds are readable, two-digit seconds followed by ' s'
7 h 06 min
